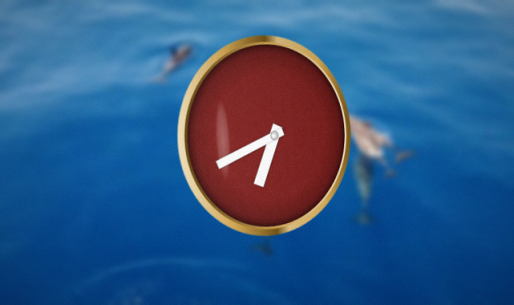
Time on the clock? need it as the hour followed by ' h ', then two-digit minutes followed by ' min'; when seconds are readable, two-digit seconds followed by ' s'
6 h 41 min
